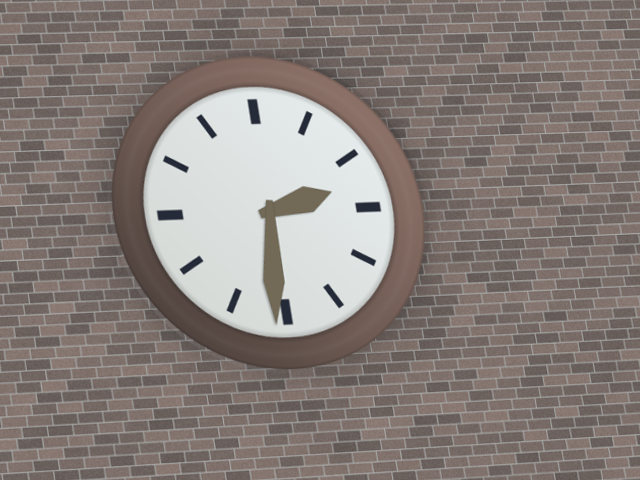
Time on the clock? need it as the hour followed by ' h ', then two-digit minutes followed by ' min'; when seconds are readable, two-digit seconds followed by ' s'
2 h 31 min
